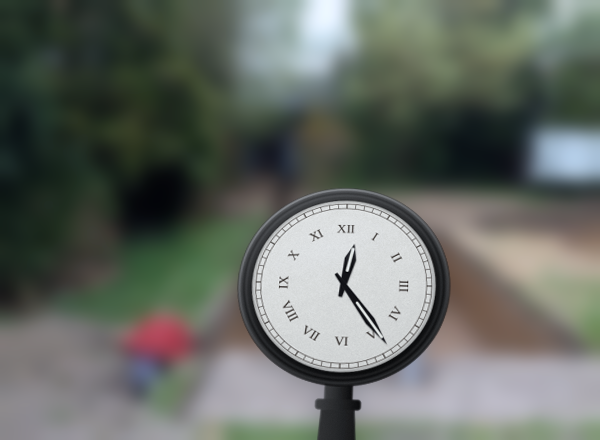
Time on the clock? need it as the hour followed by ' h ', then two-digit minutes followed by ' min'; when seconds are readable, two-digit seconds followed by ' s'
12 h 24 min
